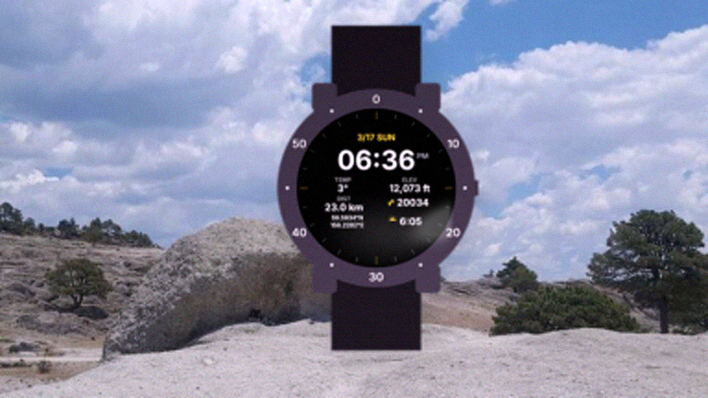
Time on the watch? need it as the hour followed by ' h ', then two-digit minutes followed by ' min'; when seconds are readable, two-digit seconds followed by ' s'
6 h 36 min
